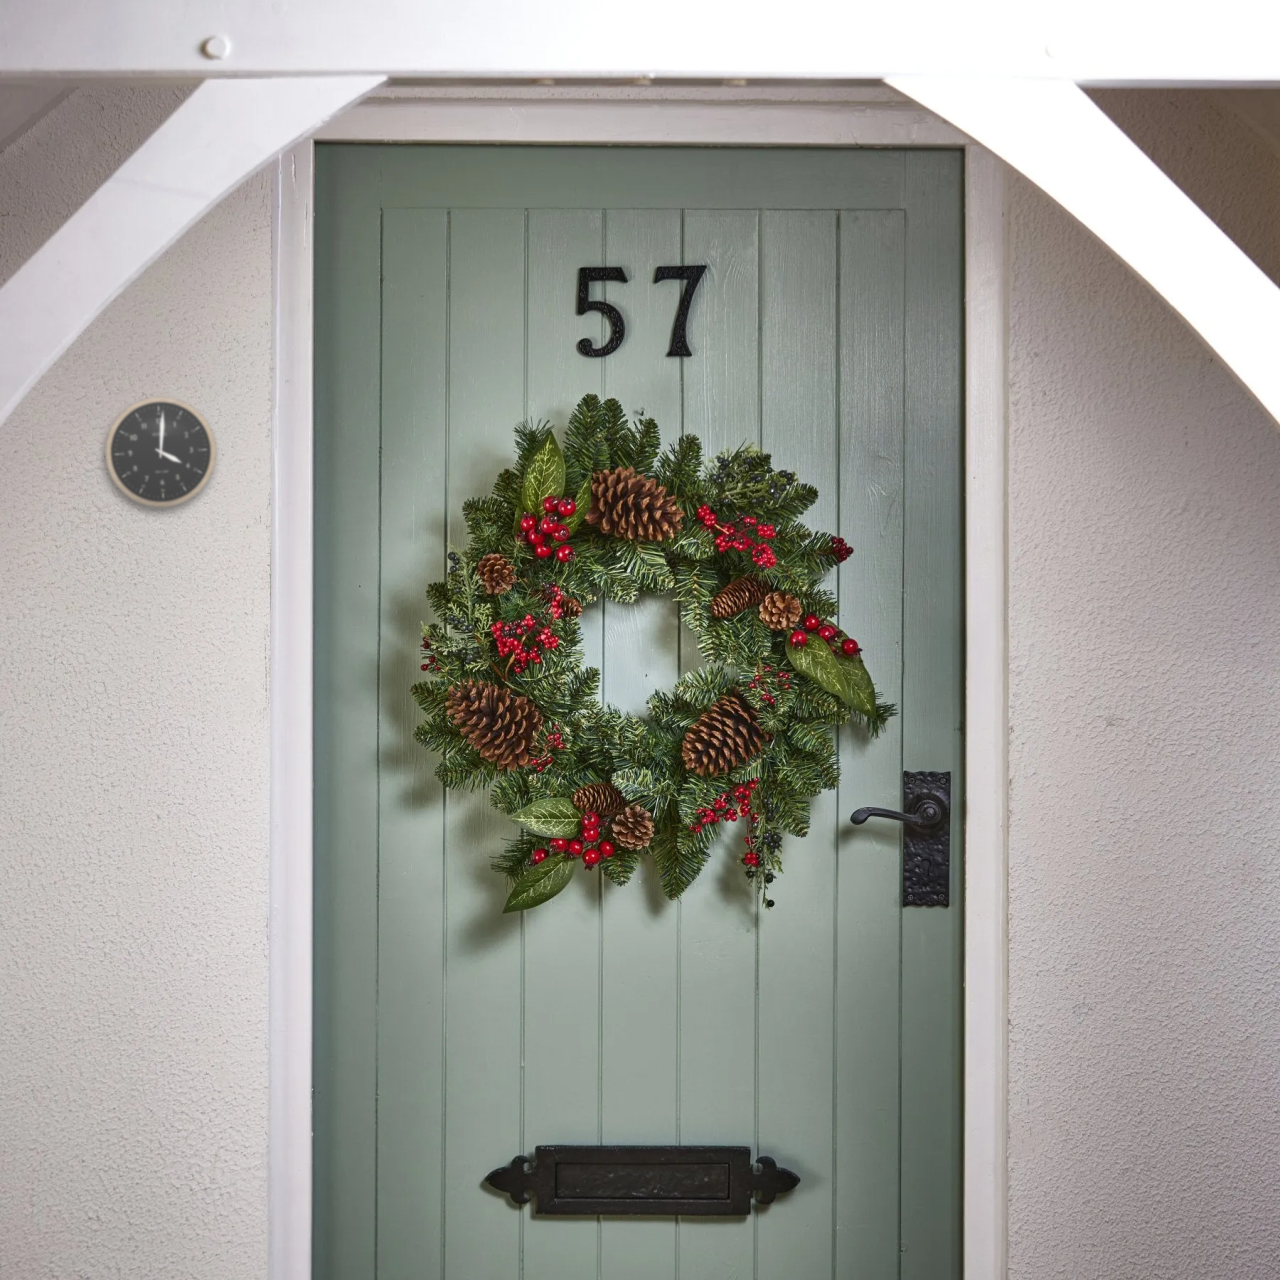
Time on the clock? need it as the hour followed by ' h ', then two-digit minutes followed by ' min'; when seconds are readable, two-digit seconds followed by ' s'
4 h 01 min
